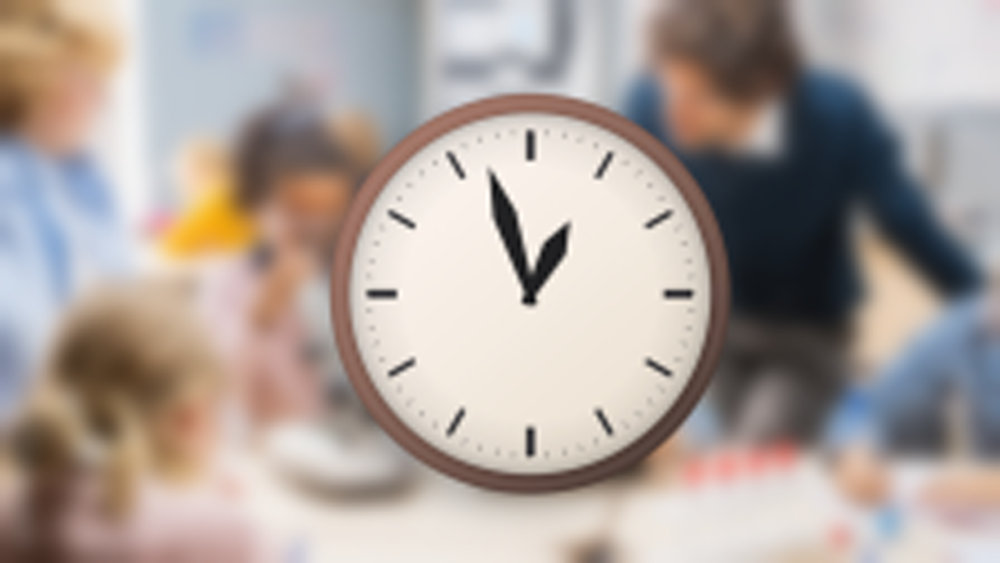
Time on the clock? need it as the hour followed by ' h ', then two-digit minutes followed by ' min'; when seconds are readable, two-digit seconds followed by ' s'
12 h 57 min
